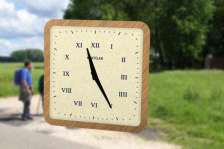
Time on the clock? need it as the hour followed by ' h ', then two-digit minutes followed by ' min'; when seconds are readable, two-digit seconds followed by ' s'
11 h 25 min
